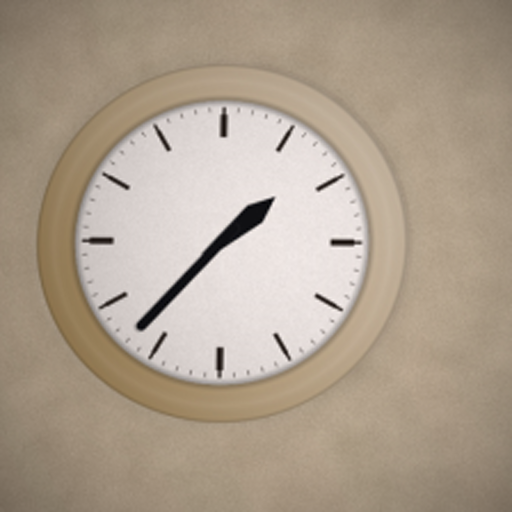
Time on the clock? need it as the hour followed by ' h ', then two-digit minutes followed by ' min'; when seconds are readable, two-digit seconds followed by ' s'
1 h 37 min
